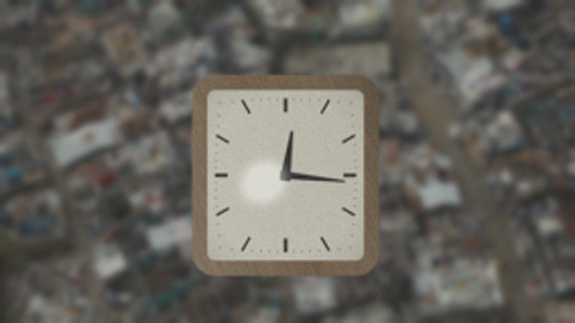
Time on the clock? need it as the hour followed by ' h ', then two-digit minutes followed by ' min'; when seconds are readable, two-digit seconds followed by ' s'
12 h 16 min
